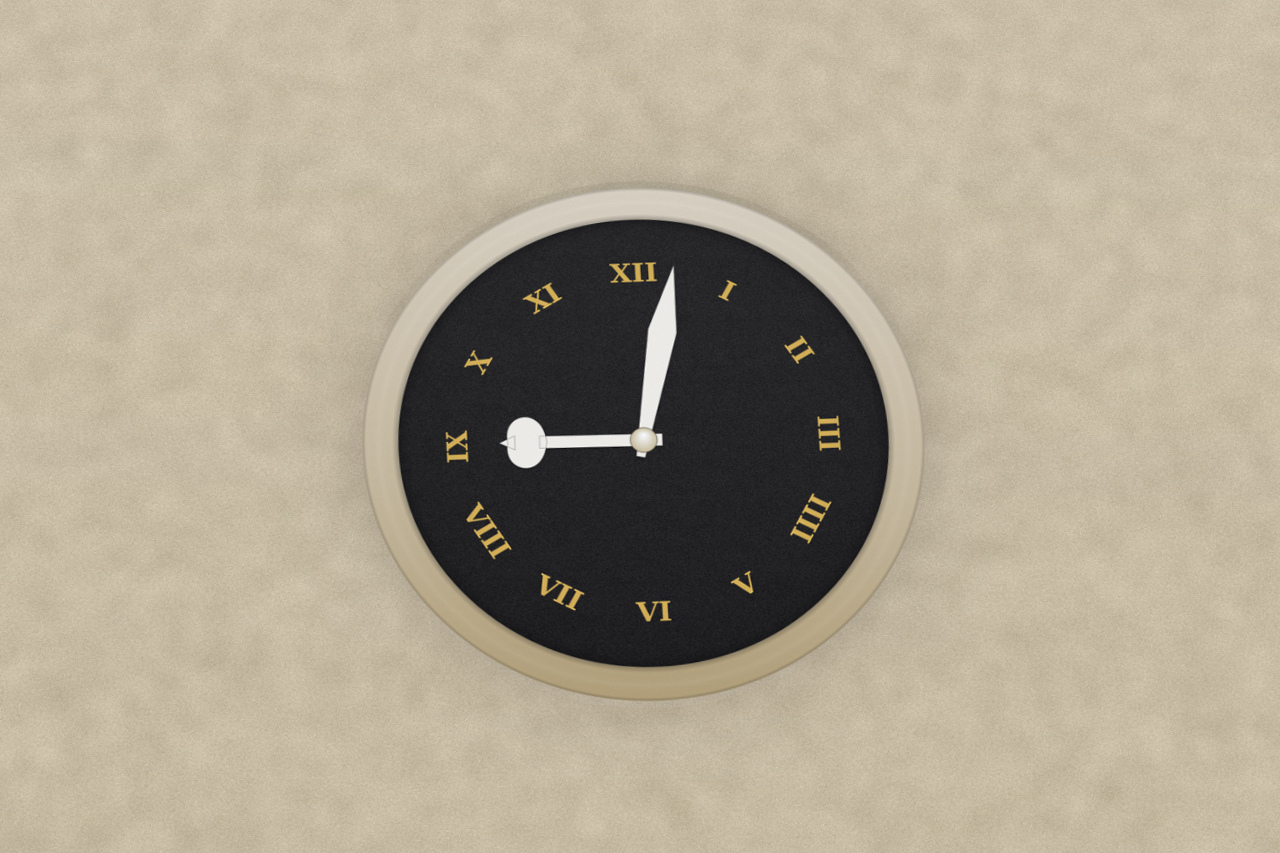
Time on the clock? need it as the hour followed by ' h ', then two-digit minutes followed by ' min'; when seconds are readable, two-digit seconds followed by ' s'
9 h 02 min
